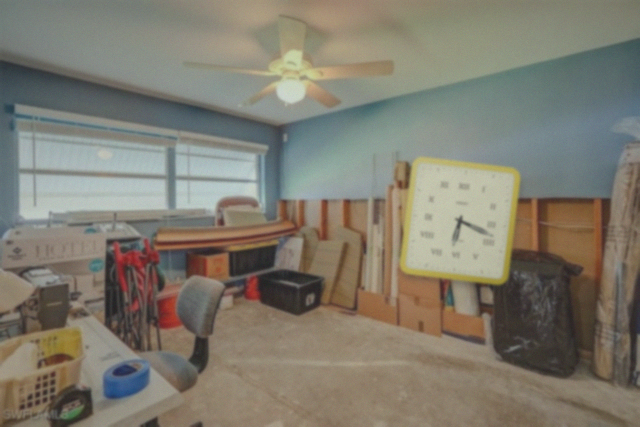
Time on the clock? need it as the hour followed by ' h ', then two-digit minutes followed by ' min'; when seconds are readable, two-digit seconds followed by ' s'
6 h 18 min
